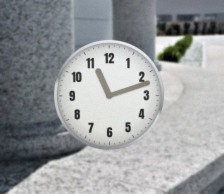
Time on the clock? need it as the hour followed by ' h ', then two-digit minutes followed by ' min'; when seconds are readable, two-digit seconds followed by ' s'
11 h 12 min
